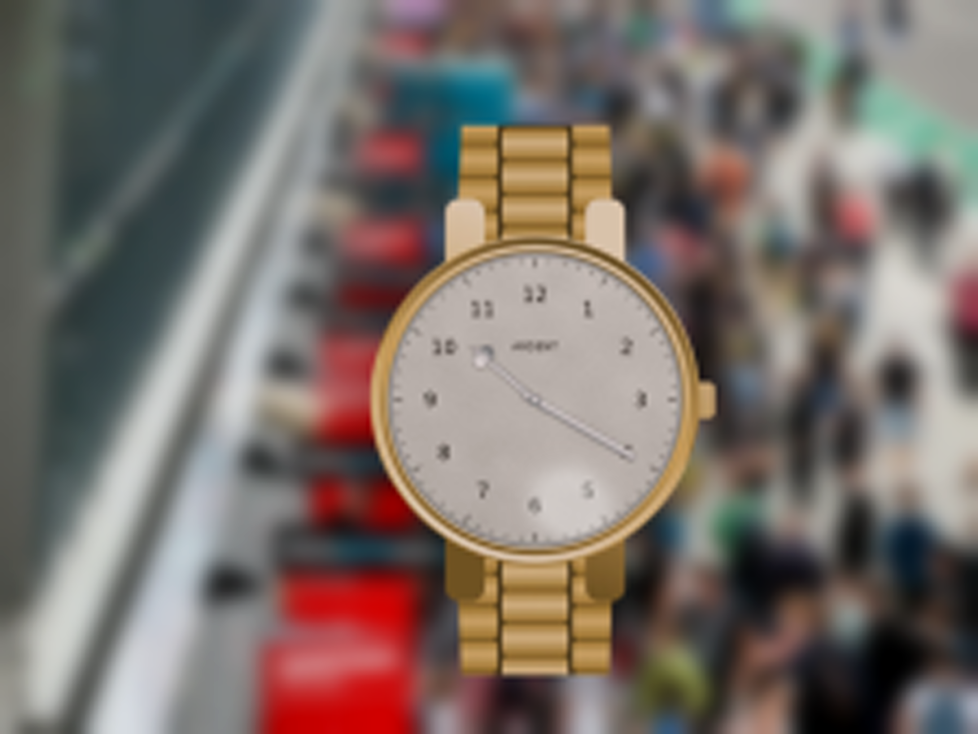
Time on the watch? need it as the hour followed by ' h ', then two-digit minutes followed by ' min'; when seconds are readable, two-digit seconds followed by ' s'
10 h 20 min
